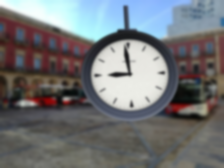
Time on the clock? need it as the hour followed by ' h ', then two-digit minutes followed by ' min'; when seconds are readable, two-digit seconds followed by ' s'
8 h 59 min
